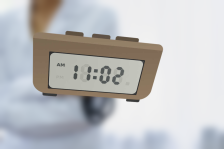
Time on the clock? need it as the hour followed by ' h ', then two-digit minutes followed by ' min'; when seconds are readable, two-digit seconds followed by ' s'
11 h 02 min
